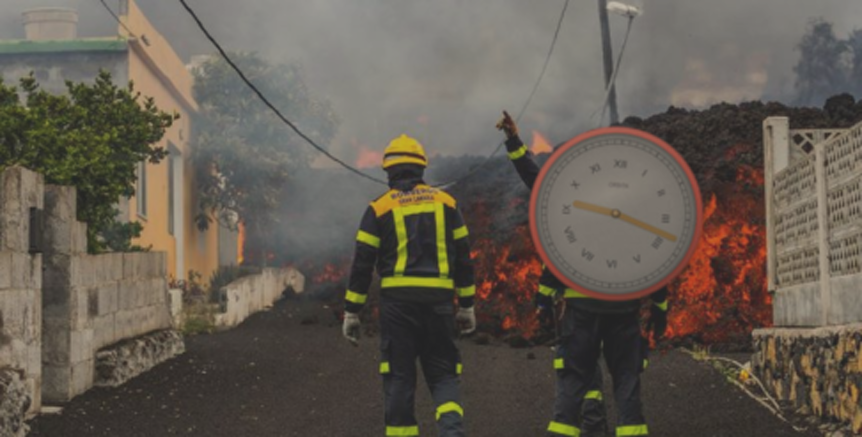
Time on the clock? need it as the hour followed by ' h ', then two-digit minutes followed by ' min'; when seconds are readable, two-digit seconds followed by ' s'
9 h 18 min
